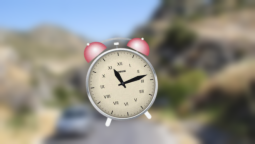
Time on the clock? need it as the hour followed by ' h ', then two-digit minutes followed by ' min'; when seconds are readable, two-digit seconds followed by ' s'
11 h 13 min
